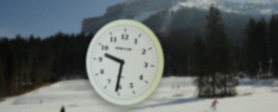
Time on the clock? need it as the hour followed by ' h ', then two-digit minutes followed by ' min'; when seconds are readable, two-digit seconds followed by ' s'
9 h 31 min
